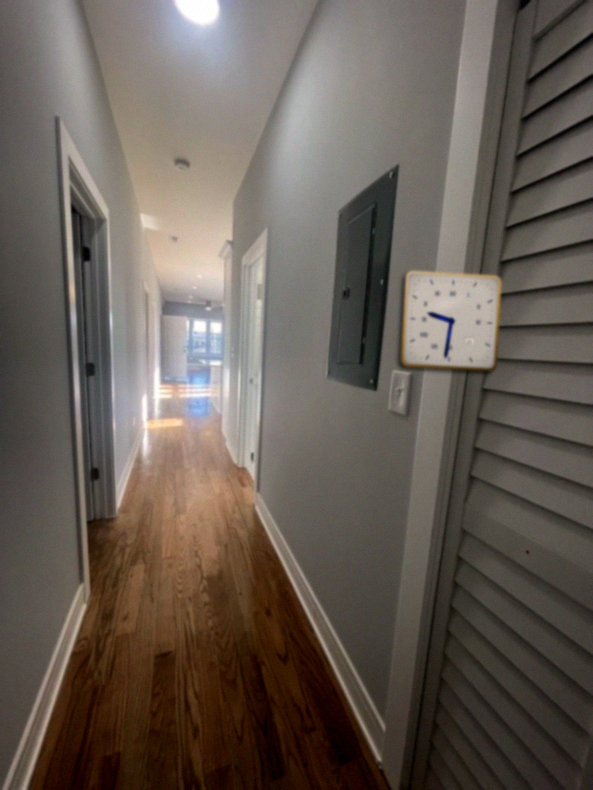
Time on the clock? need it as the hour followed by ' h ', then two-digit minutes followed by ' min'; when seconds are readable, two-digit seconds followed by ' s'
9 h 31 min
